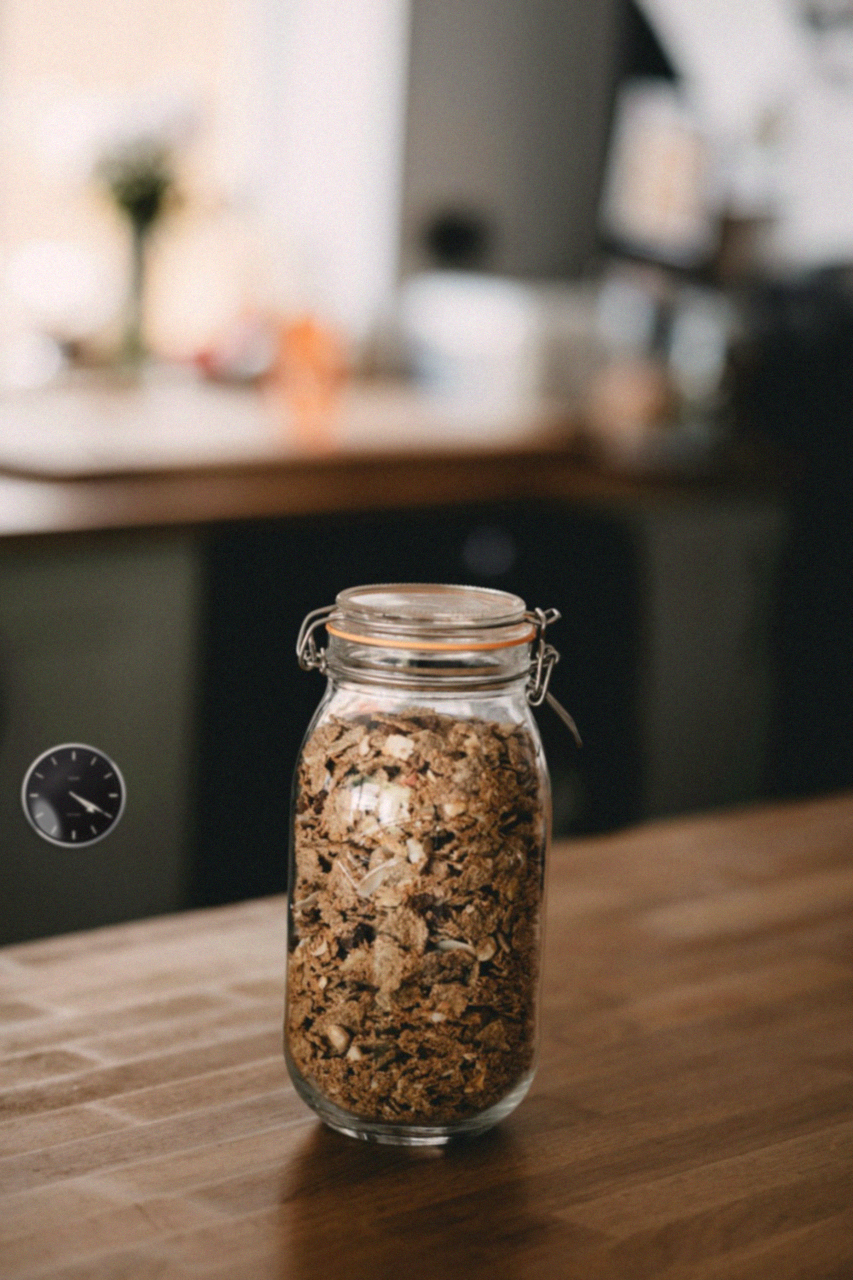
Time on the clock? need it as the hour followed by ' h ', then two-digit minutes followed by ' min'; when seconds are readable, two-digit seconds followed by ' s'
4 h 20 min
